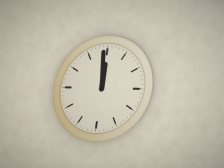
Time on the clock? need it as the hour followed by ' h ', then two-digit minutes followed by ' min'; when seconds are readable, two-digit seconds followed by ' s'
11 h 59 min
